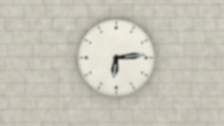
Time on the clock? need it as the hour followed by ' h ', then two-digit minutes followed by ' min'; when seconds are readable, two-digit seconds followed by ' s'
6 h 14 min
